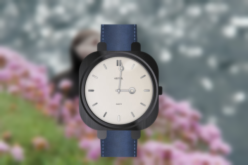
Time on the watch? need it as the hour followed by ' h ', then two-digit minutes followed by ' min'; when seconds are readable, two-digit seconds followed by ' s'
3 h 01 min
